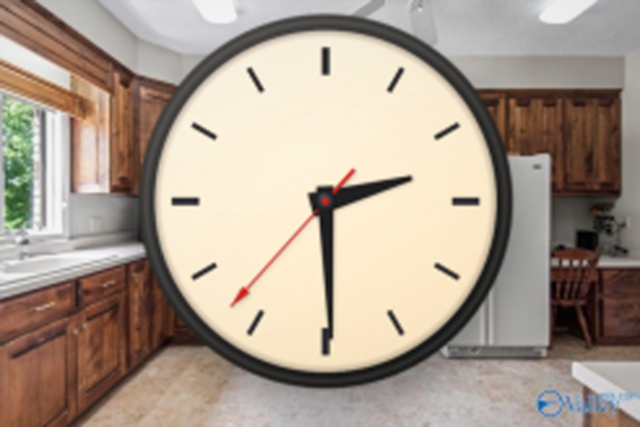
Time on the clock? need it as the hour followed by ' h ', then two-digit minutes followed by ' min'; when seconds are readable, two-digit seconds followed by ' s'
2 h 29 min 37 s
